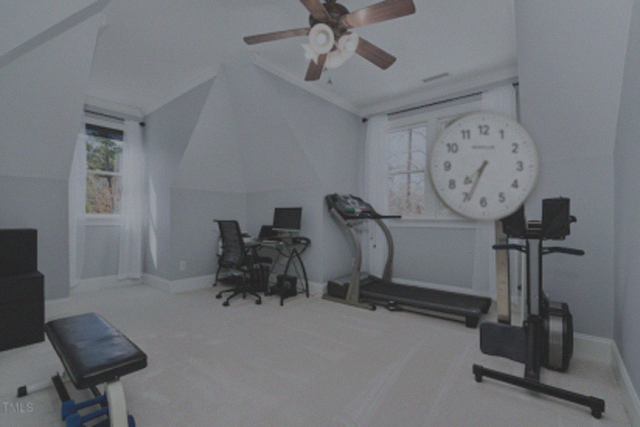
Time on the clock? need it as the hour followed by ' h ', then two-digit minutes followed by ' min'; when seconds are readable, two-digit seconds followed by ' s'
7 h 34 min
